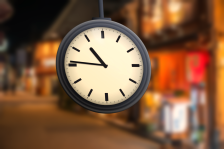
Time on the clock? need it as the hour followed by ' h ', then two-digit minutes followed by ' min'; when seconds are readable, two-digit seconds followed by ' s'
10 h 46 min
